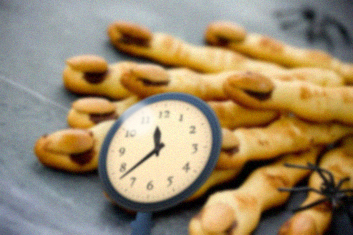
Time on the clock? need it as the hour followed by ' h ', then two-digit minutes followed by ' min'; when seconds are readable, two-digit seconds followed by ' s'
11 h 38 min
